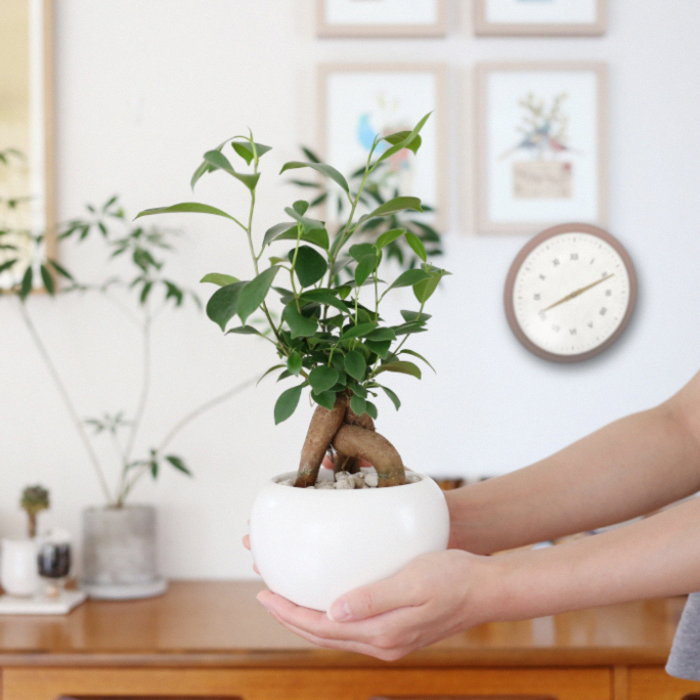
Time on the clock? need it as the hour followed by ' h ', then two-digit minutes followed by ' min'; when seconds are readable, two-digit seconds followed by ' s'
8 h 11 min
